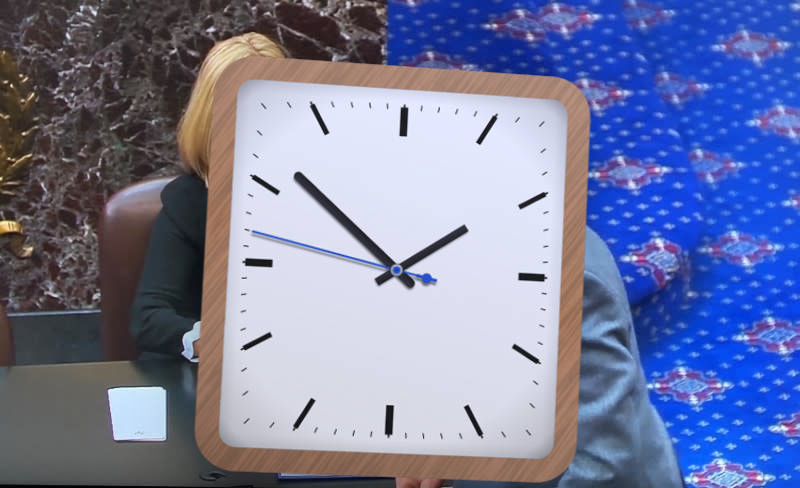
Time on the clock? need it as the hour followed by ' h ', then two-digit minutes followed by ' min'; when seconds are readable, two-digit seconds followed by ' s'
1 h 51 min 47 s
